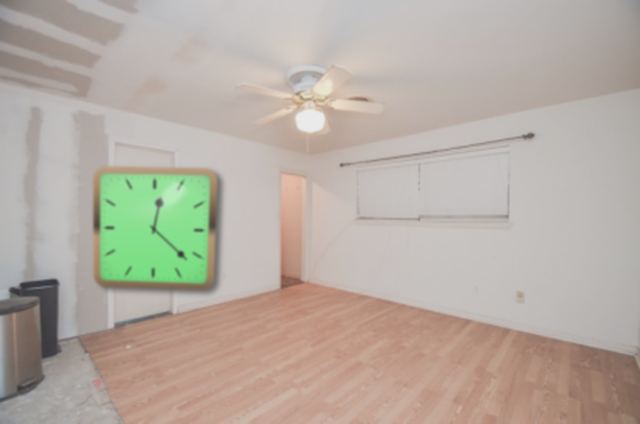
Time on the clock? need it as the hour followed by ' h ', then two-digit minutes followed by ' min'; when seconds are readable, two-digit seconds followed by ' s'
12 h 22 min
